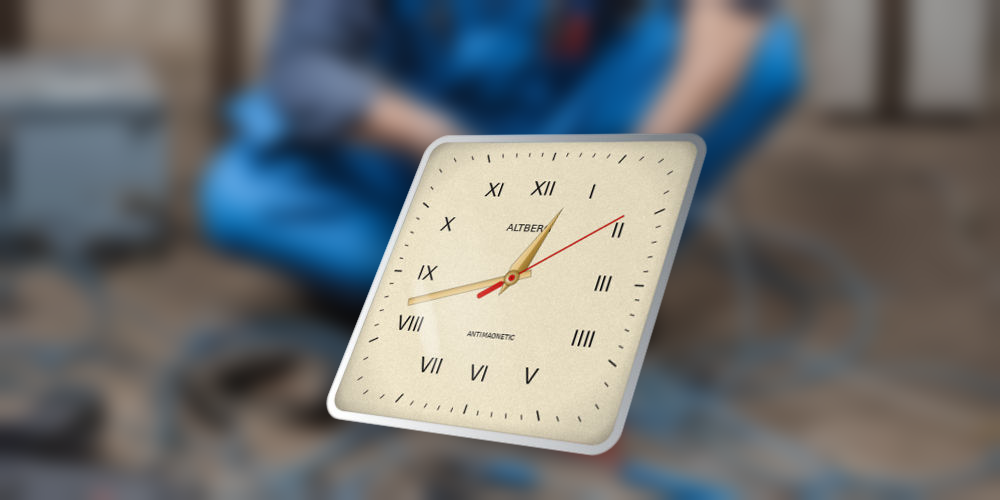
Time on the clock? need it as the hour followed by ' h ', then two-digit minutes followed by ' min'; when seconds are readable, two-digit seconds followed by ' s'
12 h 42 min 09 s
